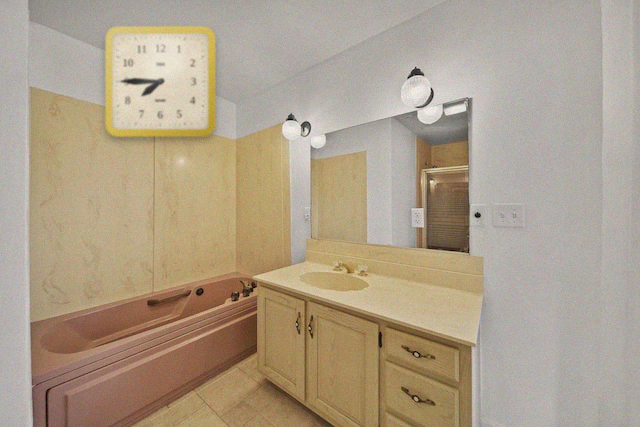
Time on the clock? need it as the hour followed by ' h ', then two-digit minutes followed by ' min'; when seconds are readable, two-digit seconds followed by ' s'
7 h 45 min
